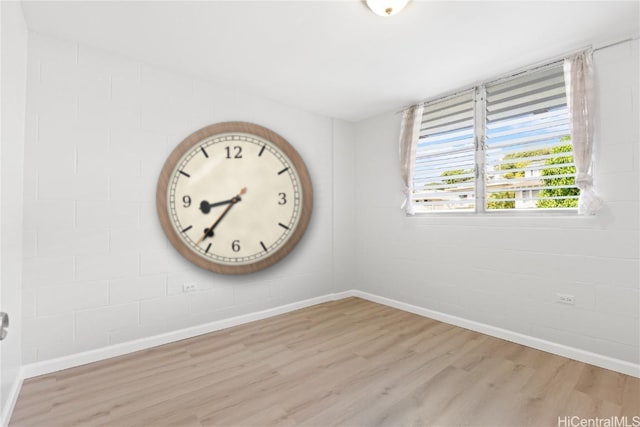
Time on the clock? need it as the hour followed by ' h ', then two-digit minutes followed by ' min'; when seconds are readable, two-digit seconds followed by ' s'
8 h 36 min 37 s
